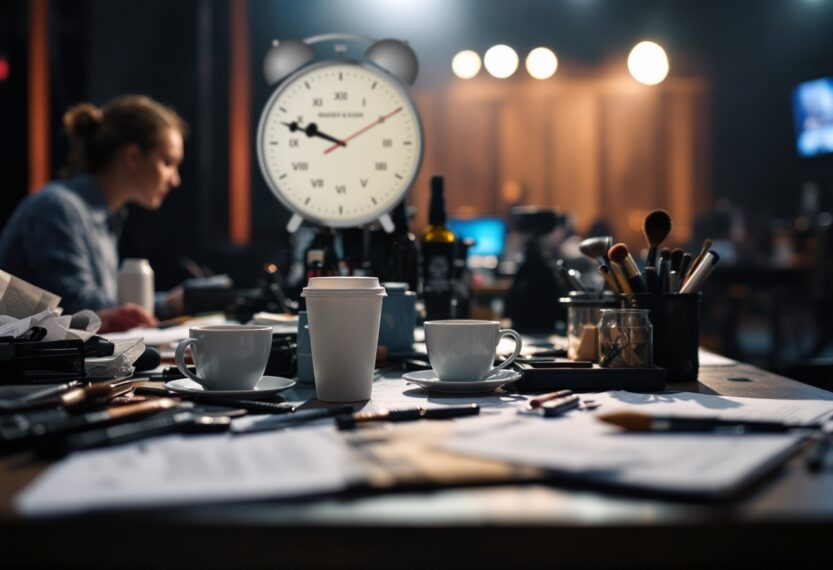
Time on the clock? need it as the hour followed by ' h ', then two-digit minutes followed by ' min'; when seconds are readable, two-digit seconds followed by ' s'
9 h 48 min 10 s
